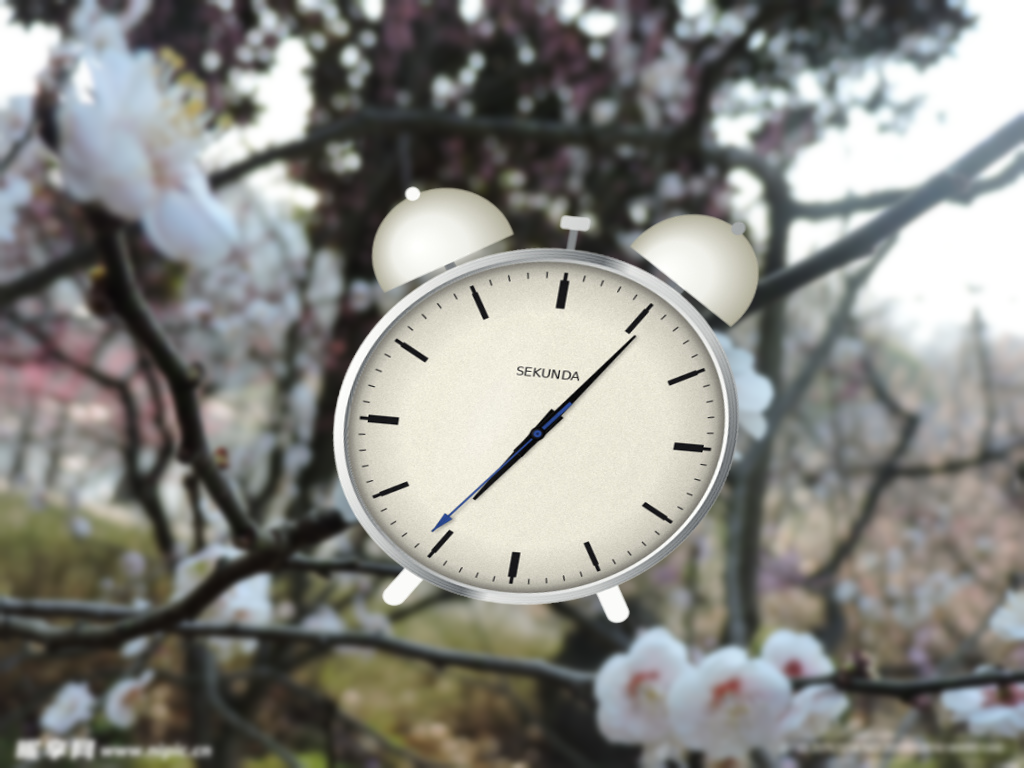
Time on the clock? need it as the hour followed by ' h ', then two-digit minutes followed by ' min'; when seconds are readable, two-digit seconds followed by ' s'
7 h 05 min 36 s
